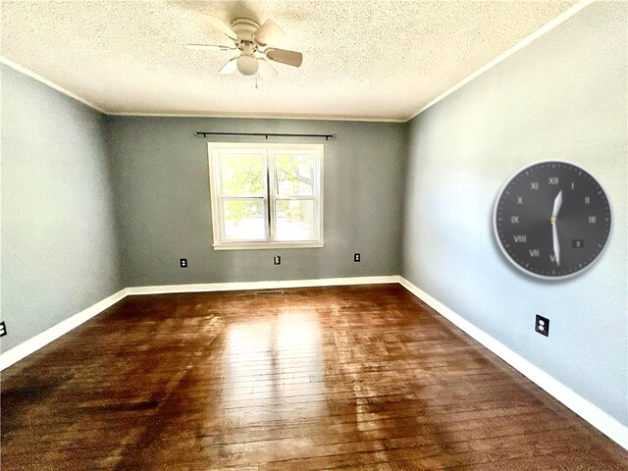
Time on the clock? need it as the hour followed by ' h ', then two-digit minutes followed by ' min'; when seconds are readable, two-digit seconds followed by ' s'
12 h 29 min
